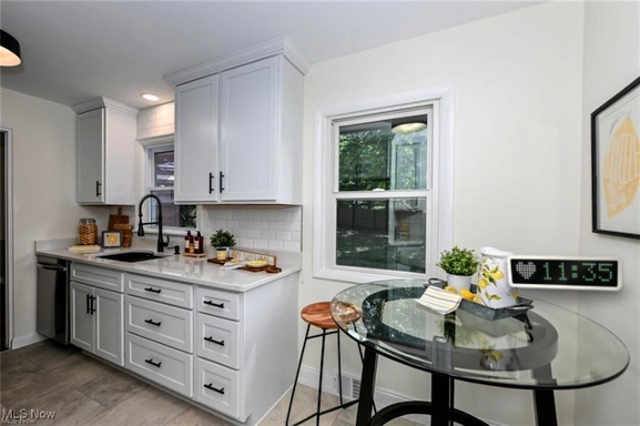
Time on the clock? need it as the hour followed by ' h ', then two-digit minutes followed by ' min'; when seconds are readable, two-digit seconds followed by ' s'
11 h 35 min
